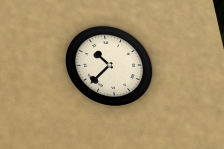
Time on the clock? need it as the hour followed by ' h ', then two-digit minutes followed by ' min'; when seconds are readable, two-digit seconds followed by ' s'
10 h 38 min
